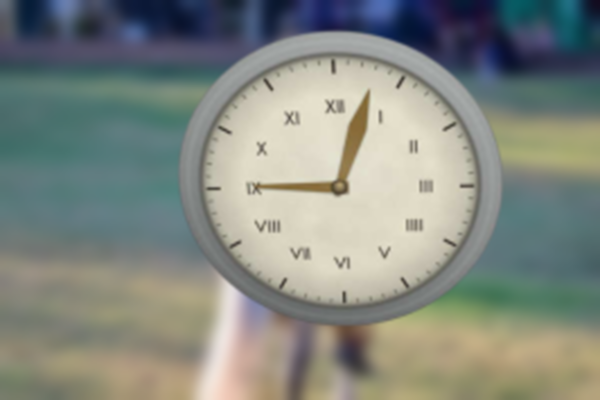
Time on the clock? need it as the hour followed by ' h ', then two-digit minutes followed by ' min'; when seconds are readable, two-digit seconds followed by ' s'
9 h 03 min
